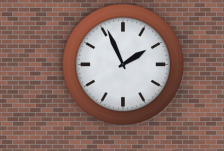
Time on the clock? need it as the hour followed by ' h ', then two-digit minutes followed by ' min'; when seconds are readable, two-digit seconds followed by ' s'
1 h 56 min
